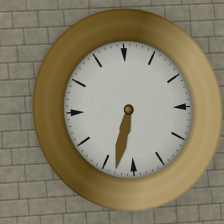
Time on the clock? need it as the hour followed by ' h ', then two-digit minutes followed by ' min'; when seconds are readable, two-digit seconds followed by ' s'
6 h 33 min
